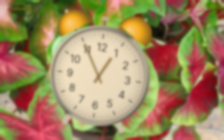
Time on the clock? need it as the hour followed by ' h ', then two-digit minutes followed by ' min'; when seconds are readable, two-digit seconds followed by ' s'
12 h 55 min
